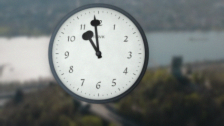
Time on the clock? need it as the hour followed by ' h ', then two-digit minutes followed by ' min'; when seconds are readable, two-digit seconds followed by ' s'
10 h 59 min
